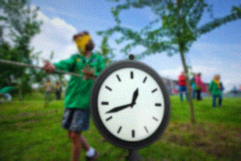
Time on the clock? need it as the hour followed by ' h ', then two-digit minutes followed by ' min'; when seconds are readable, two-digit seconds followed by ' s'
12 h 42 min
